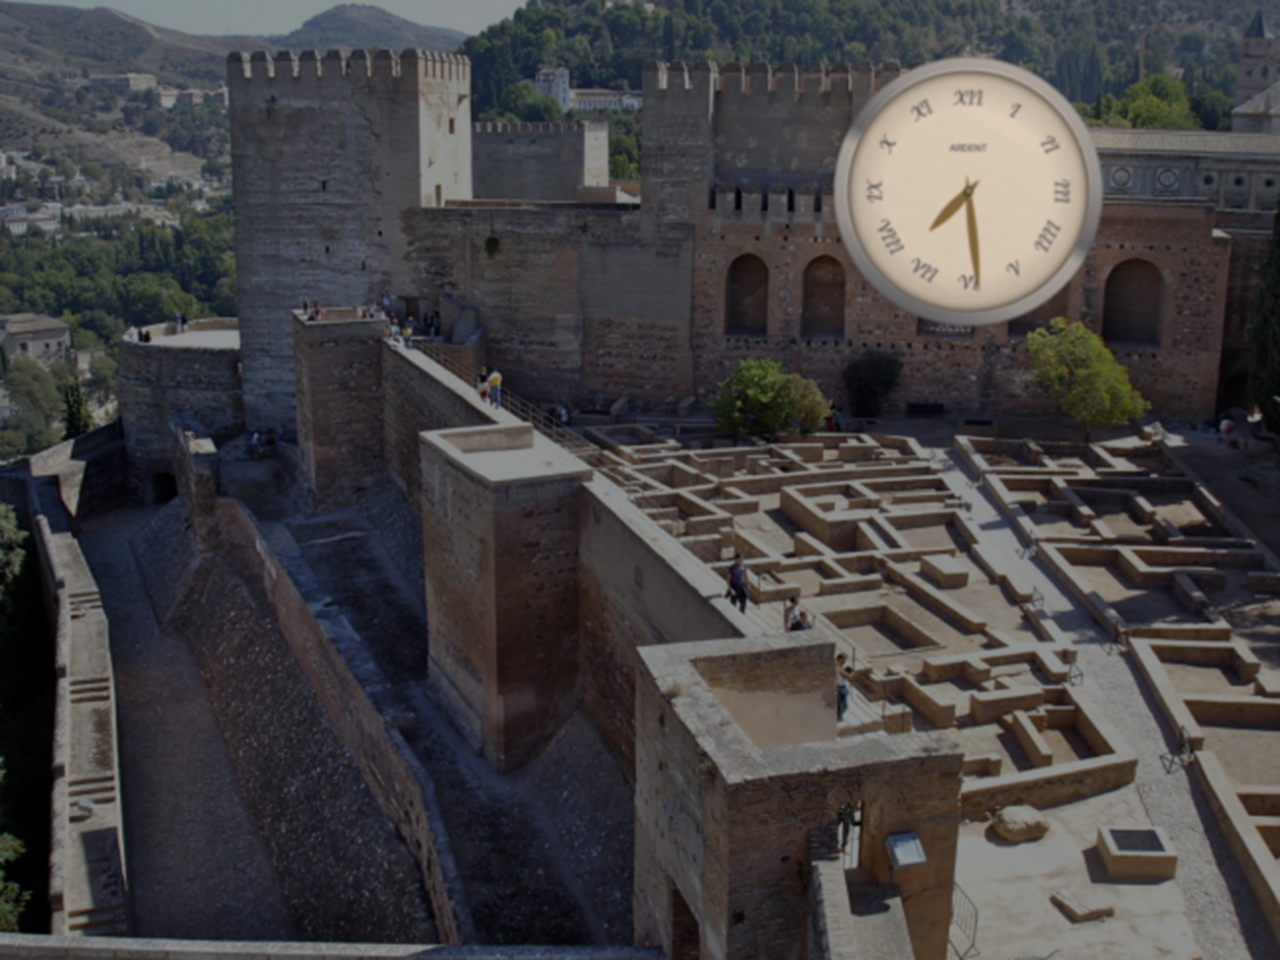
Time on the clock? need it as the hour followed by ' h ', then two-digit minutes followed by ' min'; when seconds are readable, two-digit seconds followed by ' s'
7 h 29 min
